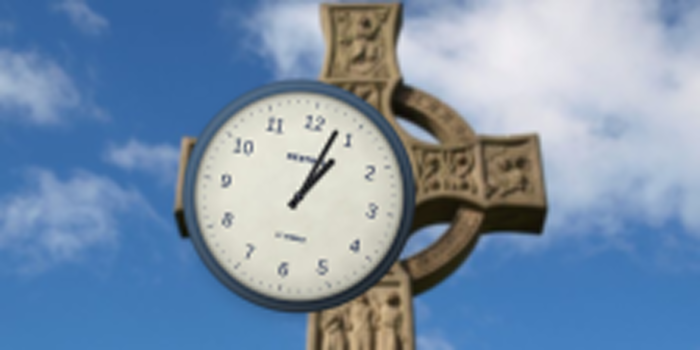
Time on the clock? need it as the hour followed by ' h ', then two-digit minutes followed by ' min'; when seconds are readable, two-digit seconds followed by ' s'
1 h 03 min
